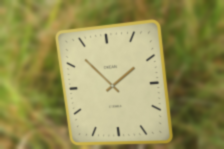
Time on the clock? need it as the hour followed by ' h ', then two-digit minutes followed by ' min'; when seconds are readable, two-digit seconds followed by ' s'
1 h 53 min
